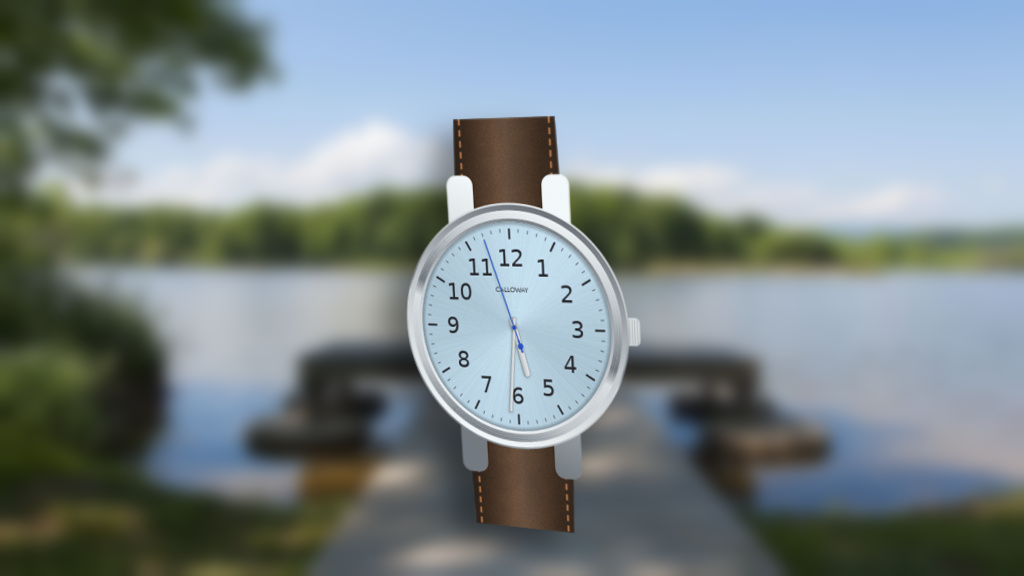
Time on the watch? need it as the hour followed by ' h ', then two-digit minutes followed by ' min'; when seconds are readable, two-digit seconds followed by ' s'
5 h 30 min 57 s
